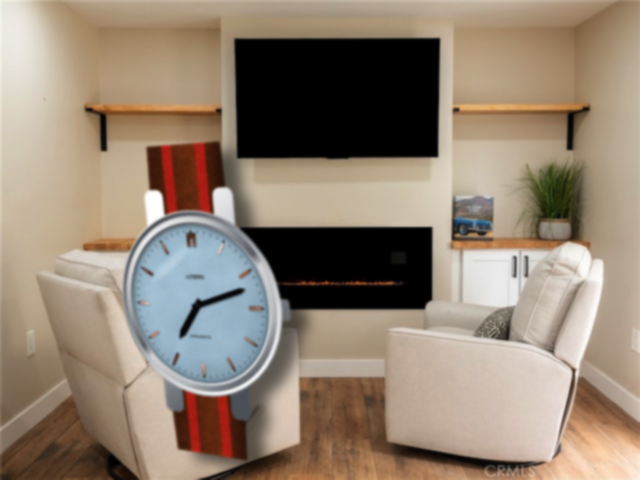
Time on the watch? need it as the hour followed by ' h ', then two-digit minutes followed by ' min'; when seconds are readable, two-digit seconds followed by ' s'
7 h 12 min
